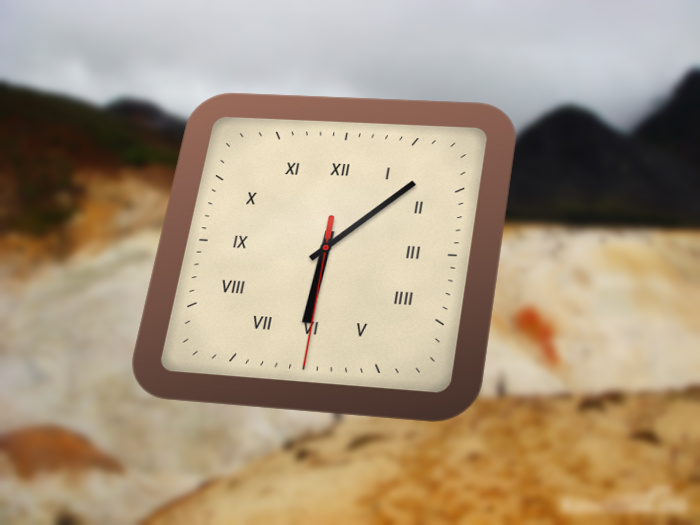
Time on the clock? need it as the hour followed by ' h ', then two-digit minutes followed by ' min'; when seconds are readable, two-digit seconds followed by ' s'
6 h 07 min 30 s
